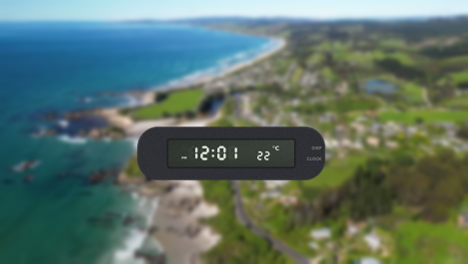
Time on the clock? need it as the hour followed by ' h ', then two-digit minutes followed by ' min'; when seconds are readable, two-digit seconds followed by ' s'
12 h 01 min
